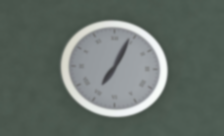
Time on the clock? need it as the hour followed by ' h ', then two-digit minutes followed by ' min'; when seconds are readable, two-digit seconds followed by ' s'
7 h 04 min
